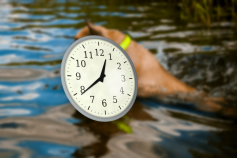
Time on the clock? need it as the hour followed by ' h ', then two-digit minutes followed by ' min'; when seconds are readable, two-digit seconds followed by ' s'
12 h 39 min
